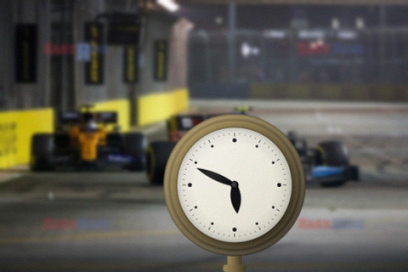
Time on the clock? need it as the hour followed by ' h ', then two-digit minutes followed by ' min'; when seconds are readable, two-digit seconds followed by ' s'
5 h 49 min
